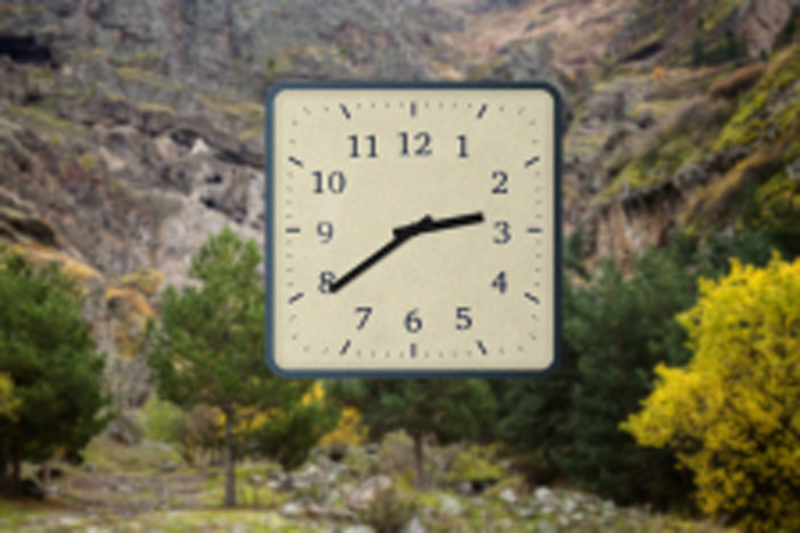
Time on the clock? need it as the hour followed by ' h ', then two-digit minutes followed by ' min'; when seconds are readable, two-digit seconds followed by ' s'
2 h 39 min
